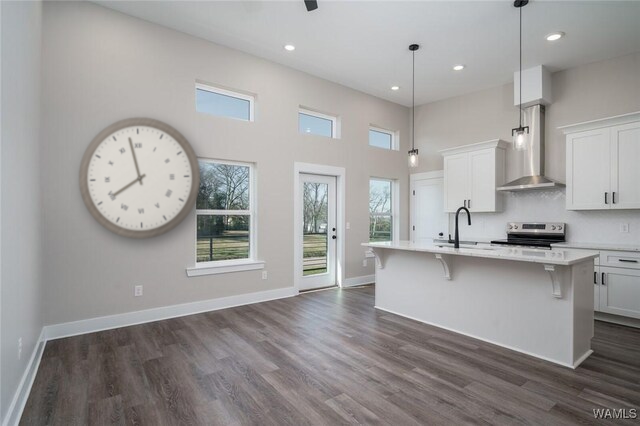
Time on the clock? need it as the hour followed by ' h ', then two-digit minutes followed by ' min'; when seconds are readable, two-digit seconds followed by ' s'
7 h 58 min
